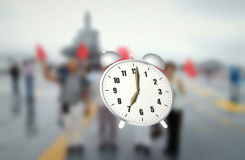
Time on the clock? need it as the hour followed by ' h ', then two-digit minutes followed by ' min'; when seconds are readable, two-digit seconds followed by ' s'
7 h 01 min
